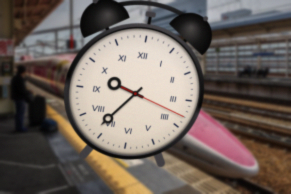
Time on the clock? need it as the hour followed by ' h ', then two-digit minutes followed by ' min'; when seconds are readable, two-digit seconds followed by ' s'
9 h 36 min 18 s
